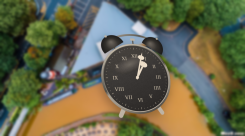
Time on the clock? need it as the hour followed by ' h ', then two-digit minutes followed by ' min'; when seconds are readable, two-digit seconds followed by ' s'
1 h 03 min
